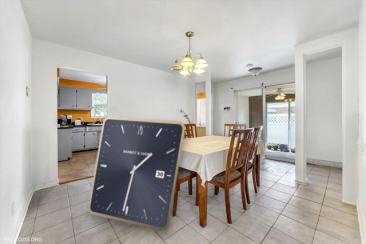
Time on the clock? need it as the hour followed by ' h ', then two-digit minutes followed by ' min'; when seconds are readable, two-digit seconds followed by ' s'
1 h 31 min
